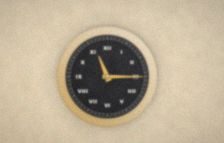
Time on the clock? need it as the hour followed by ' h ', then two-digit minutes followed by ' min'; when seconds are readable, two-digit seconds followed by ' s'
11 h 15 min
